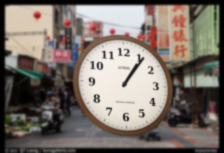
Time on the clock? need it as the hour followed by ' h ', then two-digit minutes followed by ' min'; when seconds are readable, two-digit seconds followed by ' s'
1 h 06 min
